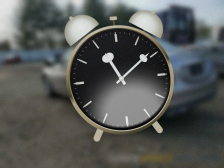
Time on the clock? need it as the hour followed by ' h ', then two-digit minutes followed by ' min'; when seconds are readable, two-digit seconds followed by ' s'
11 h 09 min
